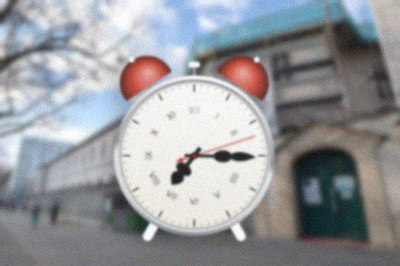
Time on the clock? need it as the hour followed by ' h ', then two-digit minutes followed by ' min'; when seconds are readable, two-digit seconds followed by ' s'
7 h 15 min 12 s
